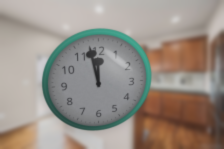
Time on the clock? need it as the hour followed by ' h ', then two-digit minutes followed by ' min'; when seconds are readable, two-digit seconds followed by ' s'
11 h 58 min
